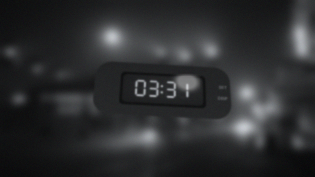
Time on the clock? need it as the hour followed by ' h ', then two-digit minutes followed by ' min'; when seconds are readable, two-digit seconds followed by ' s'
3 h 31 min
